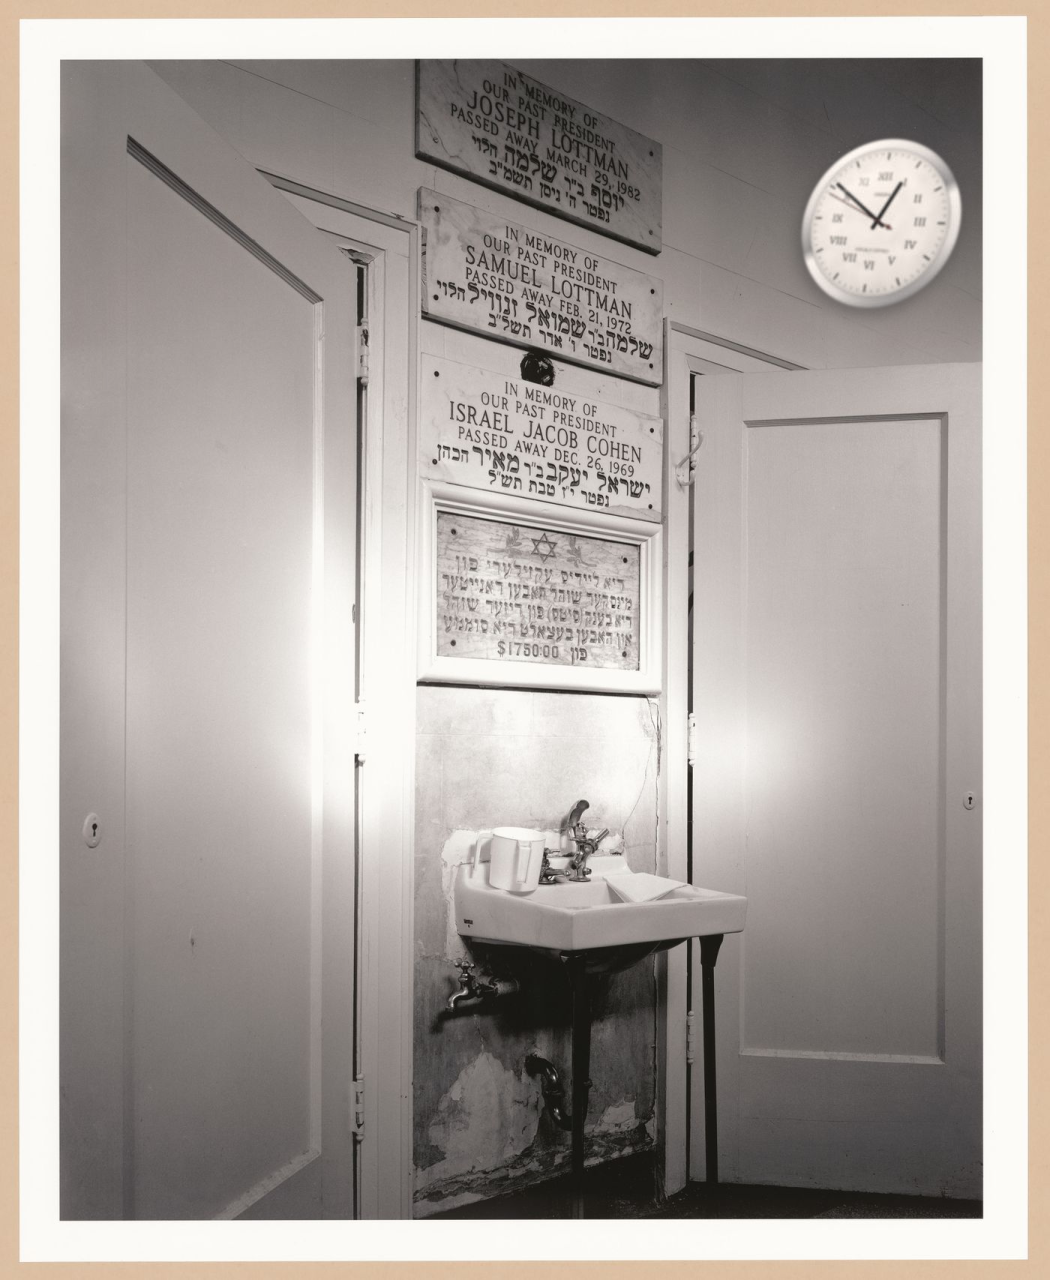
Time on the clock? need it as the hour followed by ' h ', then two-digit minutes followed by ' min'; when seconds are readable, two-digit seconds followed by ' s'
12 h 50 min 49 s
